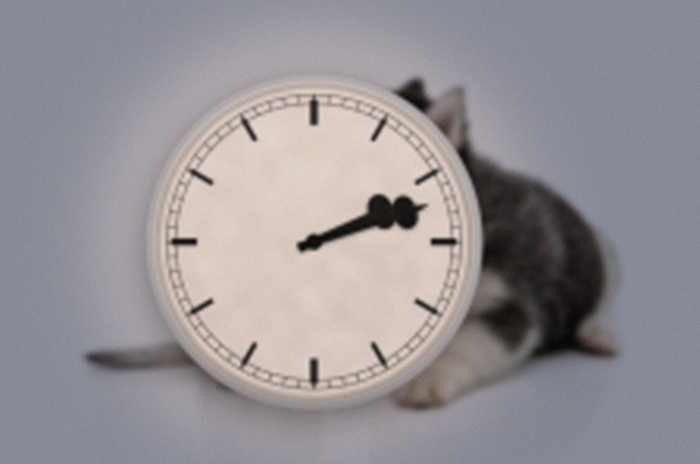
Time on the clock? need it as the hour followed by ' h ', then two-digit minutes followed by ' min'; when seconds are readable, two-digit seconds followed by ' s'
2 h 12 min
